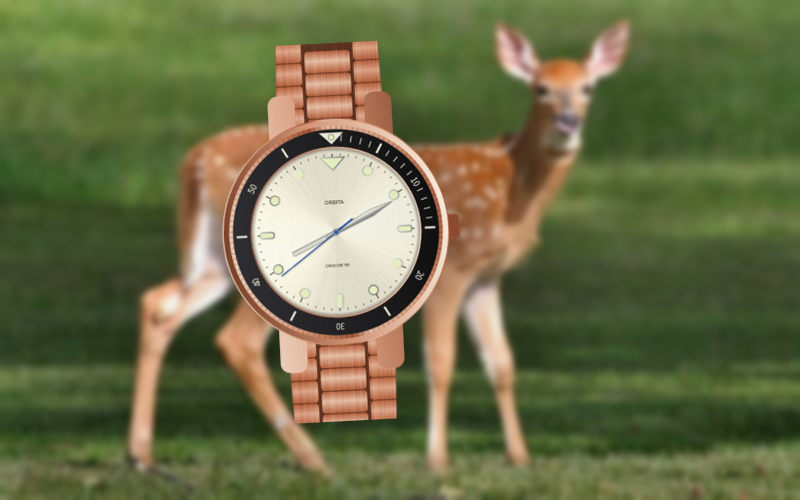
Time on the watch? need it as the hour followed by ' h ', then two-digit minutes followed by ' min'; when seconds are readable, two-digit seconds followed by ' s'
8 h 10 min 39 s
